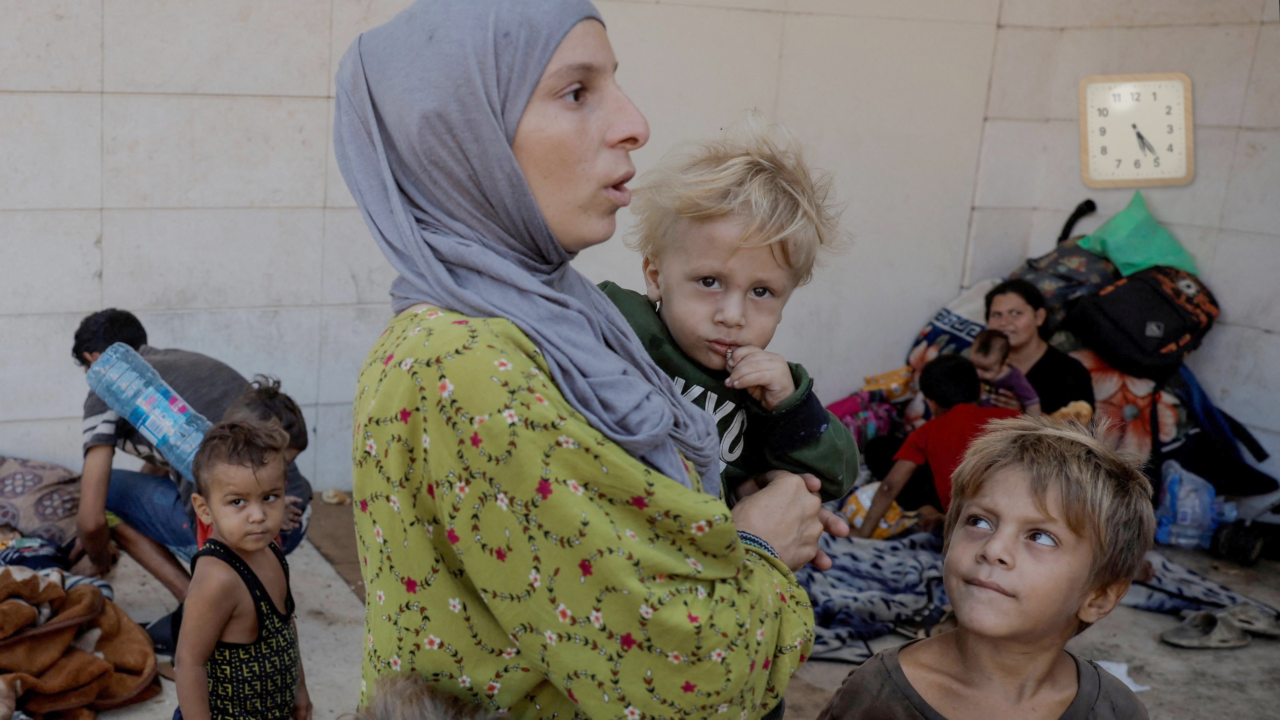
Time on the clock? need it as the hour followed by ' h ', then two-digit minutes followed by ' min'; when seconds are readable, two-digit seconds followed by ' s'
5 h 24 min
